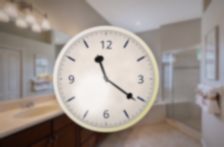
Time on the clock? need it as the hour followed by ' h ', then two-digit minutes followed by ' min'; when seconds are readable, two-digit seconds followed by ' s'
11 h 21 min
